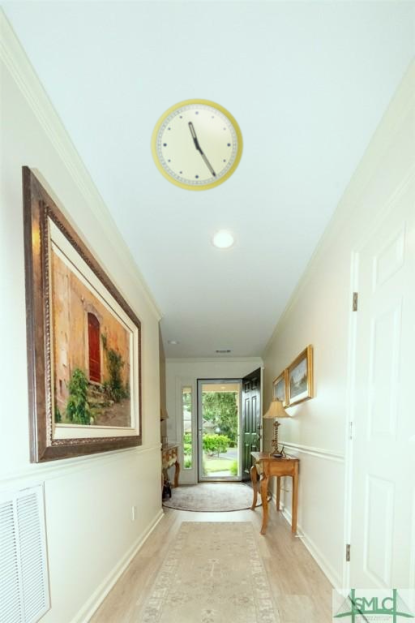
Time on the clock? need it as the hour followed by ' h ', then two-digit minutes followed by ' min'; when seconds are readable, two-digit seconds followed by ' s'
11 h 25 min
